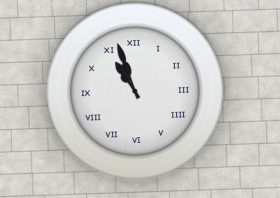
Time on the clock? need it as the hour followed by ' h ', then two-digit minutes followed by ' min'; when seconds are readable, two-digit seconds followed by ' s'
10 h 57 min
